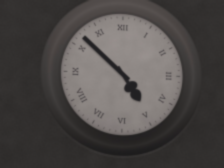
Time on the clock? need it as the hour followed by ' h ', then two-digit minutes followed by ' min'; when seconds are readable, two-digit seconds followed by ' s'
4 h 52 min
